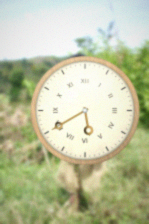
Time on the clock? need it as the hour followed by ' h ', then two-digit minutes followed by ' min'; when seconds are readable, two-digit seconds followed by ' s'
5 h 40 min
